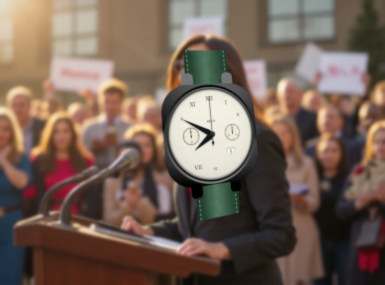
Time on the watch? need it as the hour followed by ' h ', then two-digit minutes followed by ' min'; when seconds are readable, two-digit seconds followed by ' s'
7 h 50 min
